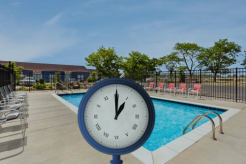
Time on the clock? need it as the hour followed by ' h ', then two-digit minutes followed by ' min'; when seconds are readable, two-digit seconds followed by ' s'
1 h 00 min
